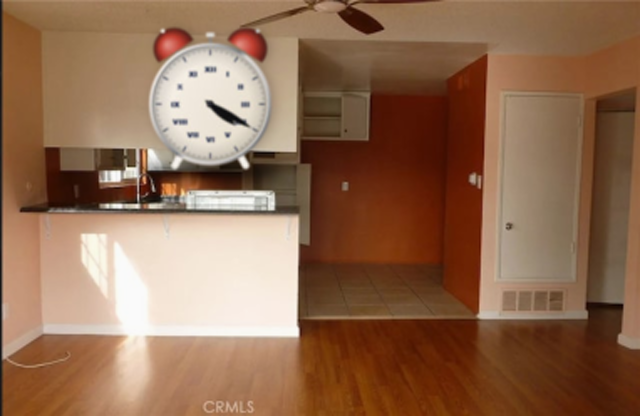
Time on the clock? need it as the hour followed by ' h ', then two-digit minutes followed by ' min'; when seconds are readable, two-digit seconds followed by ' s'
4 h 20 min
